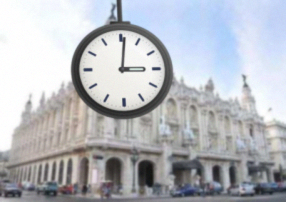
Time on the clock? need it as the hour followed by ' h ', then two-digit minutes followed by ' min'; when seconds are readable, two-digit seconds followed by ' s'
3 h 01 min
